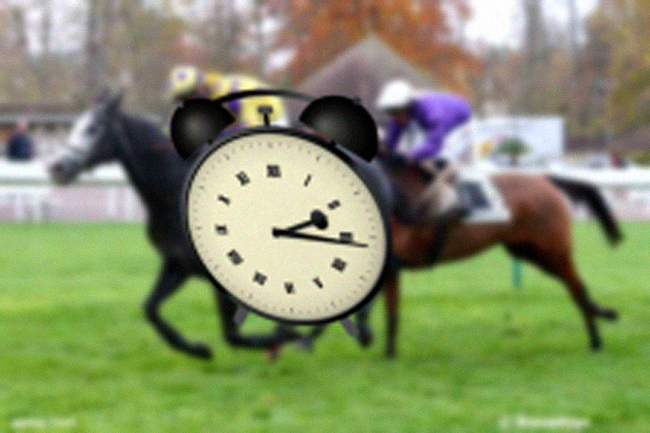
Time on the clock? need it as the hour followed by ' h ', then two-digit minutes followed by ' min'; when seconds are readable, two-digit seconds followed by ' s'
2 h 16 min
